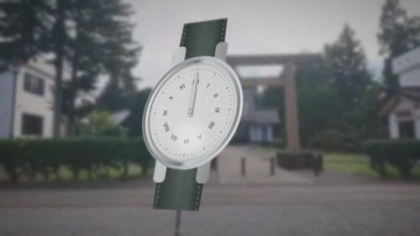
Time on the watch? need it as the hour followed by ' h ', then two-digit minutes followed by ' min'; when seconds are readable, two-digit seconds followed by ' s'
12 h 00 min
